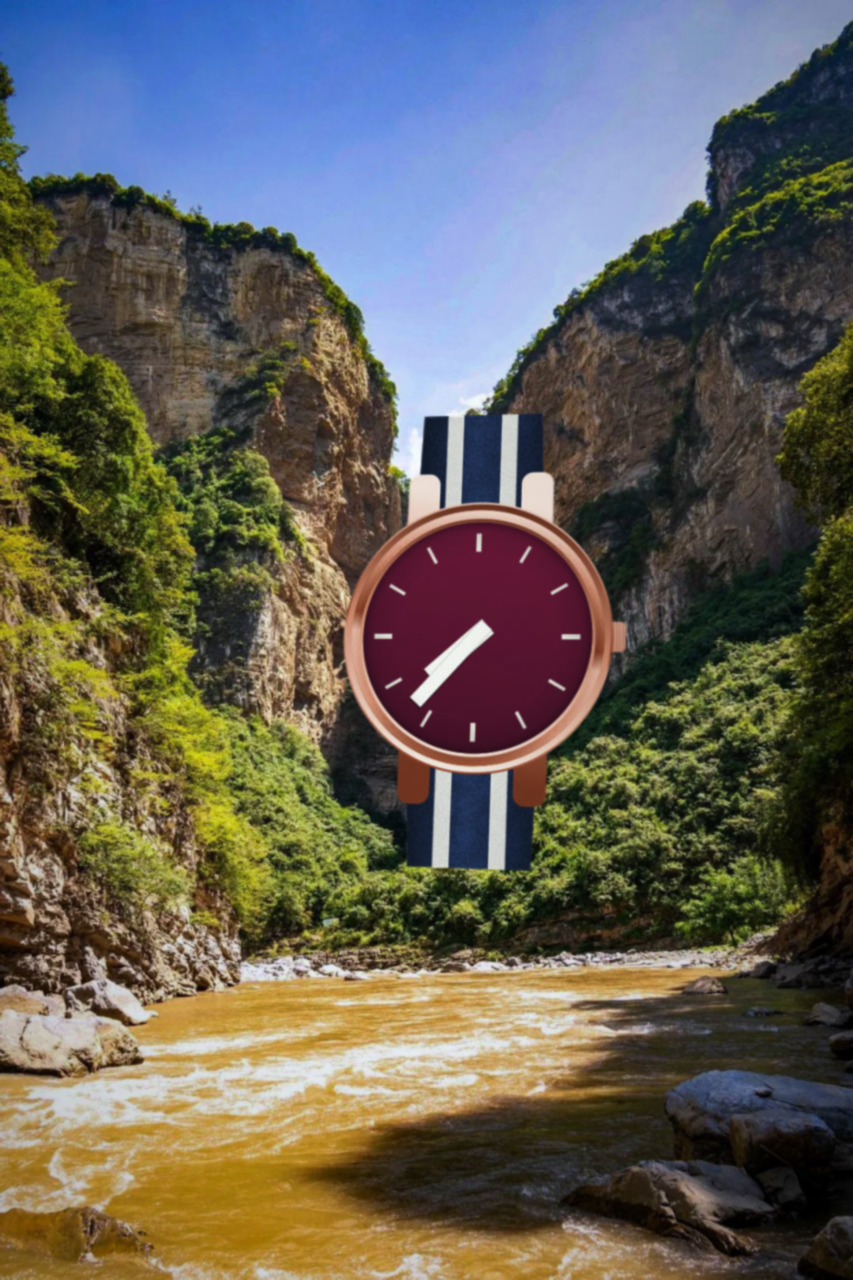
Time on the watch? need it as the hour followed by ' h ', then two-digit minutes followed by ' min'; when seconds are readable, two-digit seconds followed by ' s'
7 h 37 min
